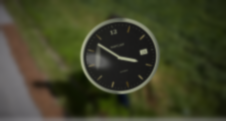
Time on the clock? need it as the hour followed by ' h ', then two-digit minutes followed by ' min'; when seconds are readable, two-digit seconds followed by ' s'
3 h 53 min
